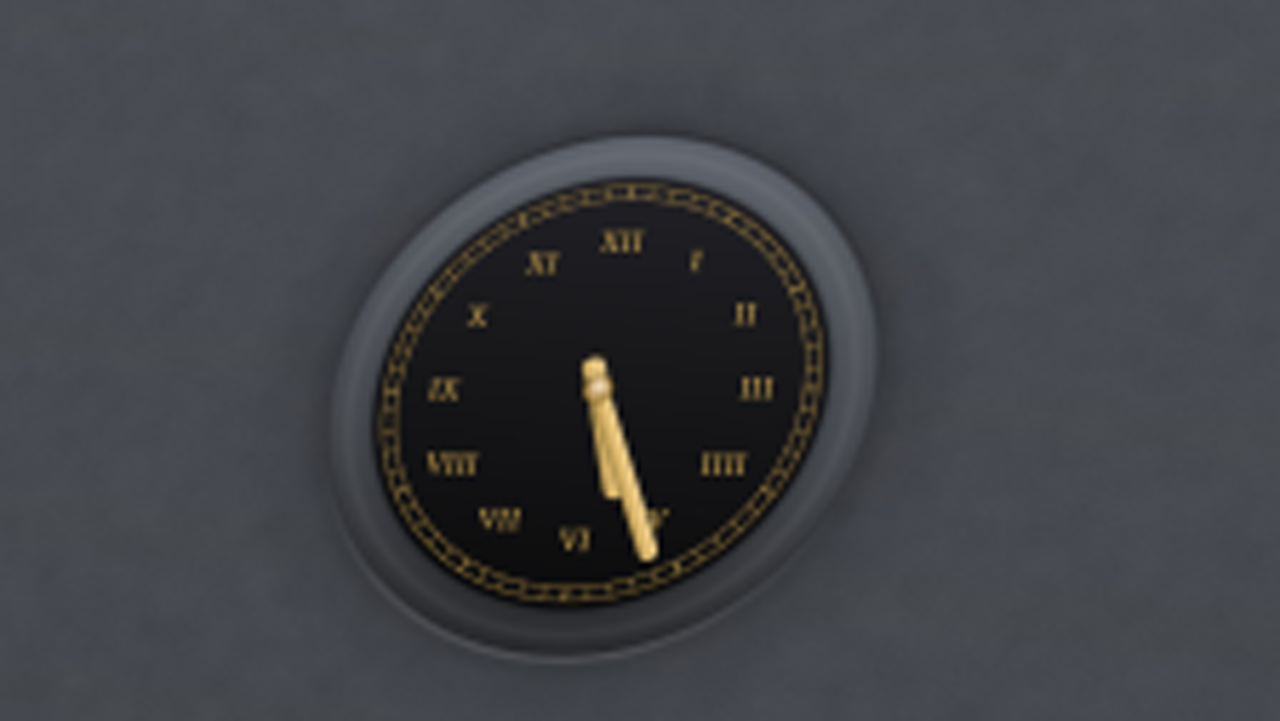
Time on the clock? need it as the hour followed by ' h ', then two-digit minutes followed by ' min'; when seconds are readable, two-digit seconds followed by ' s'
5 h 26 min
